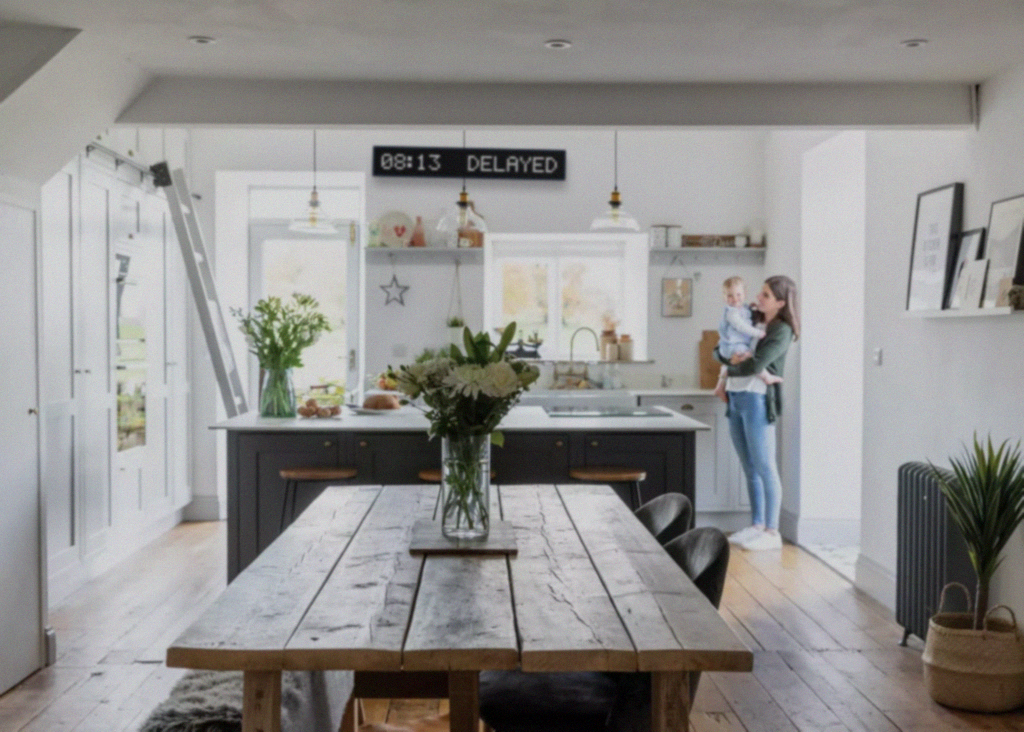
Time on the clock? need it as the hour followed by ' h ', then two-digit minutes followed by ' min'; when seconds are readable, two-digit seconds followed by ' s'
8 h 13 min
